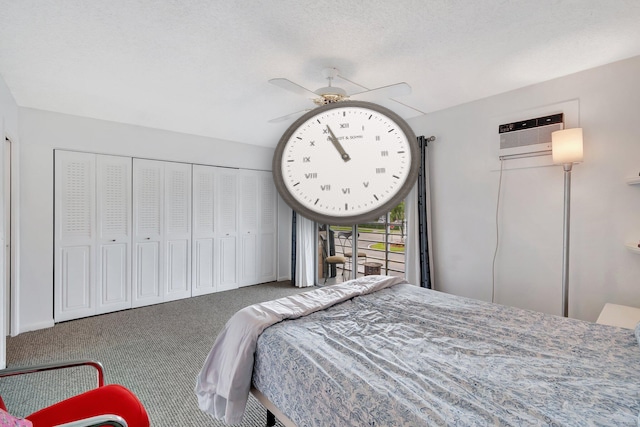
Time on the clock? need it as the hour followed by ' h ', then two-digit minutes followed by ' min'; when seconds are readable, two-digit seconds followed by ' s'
10 h 56 min
